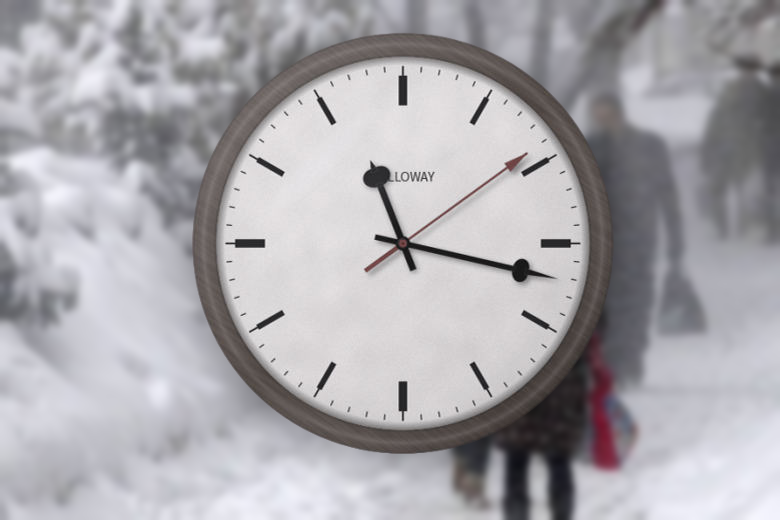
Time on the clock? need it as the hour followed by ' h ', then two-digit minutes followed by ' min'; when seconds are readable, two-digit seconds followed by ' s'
11 h 17 min 09 s
